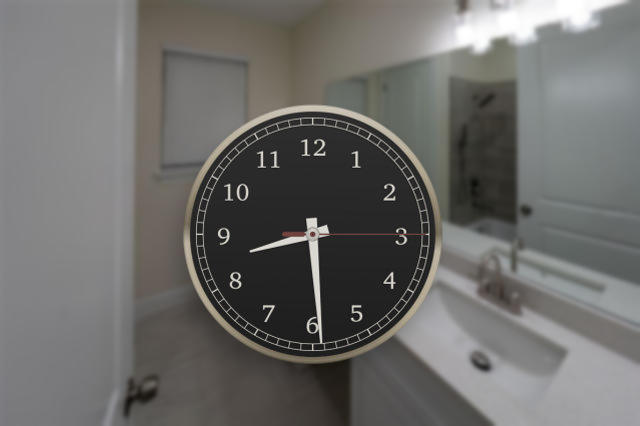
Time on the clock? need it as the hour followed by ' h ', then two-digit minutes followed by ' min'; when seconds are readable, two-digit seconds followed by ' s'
8 h 29 min 15 s
